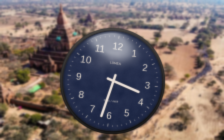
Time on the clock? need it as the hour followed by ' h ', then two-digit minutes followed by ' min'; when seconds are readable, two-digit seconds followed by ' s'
3 h 32 min
